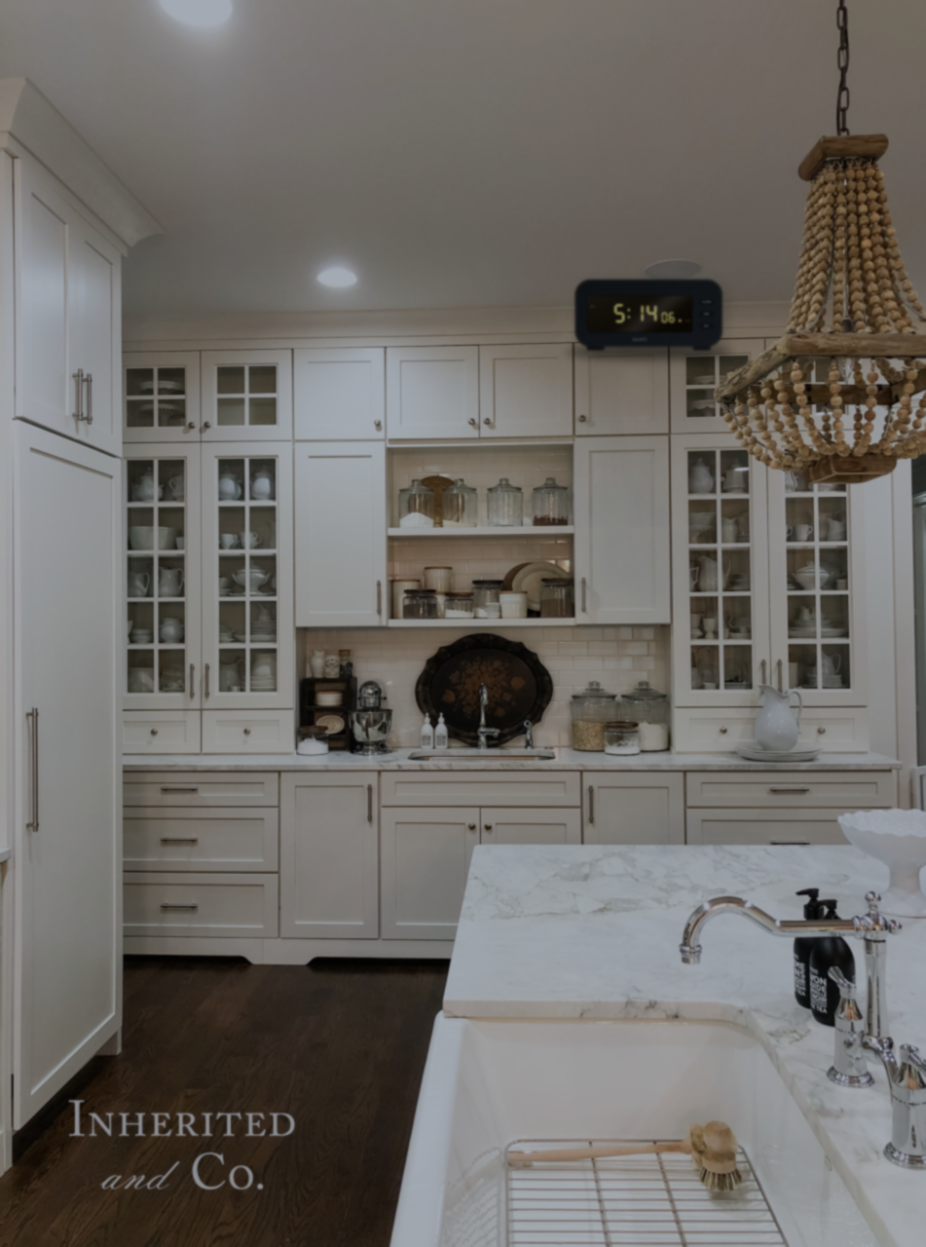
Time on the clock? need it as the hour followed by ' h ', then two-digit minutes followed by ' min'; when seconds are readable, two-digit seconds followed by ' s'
5 h 14 min
